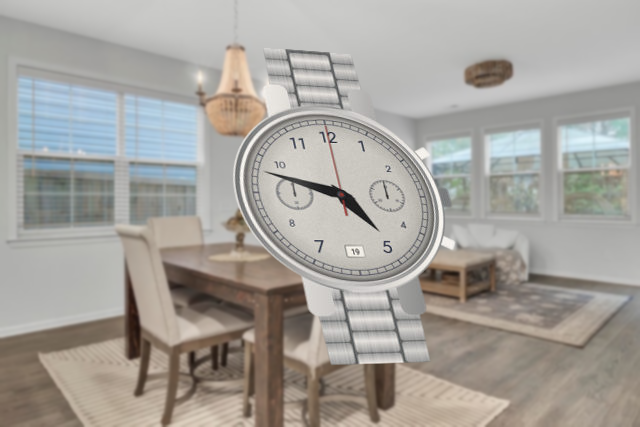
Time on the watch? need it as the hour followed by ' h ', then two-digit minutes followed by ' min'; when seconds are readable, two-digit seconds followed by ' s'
4 h 48 min
